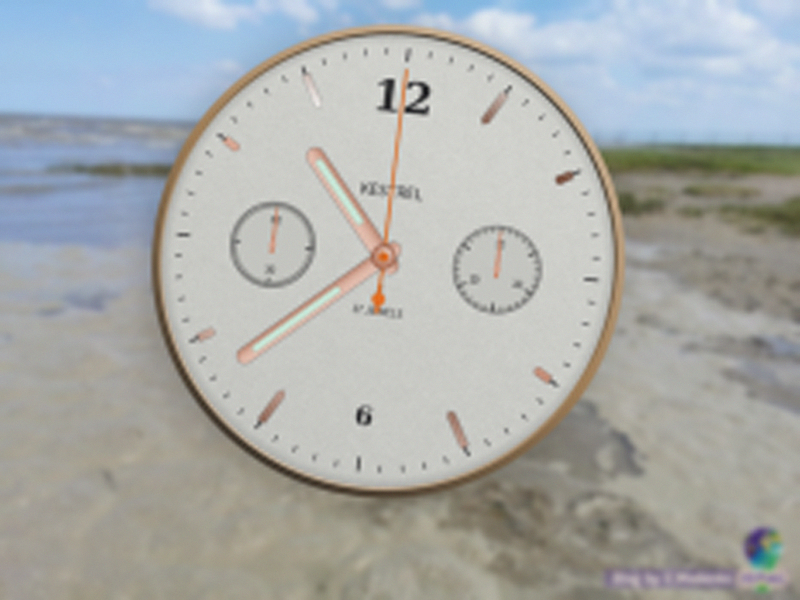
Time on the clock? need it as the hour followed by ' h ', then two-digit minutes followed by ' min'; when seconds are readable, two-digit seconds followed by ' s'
10 h 38 min
